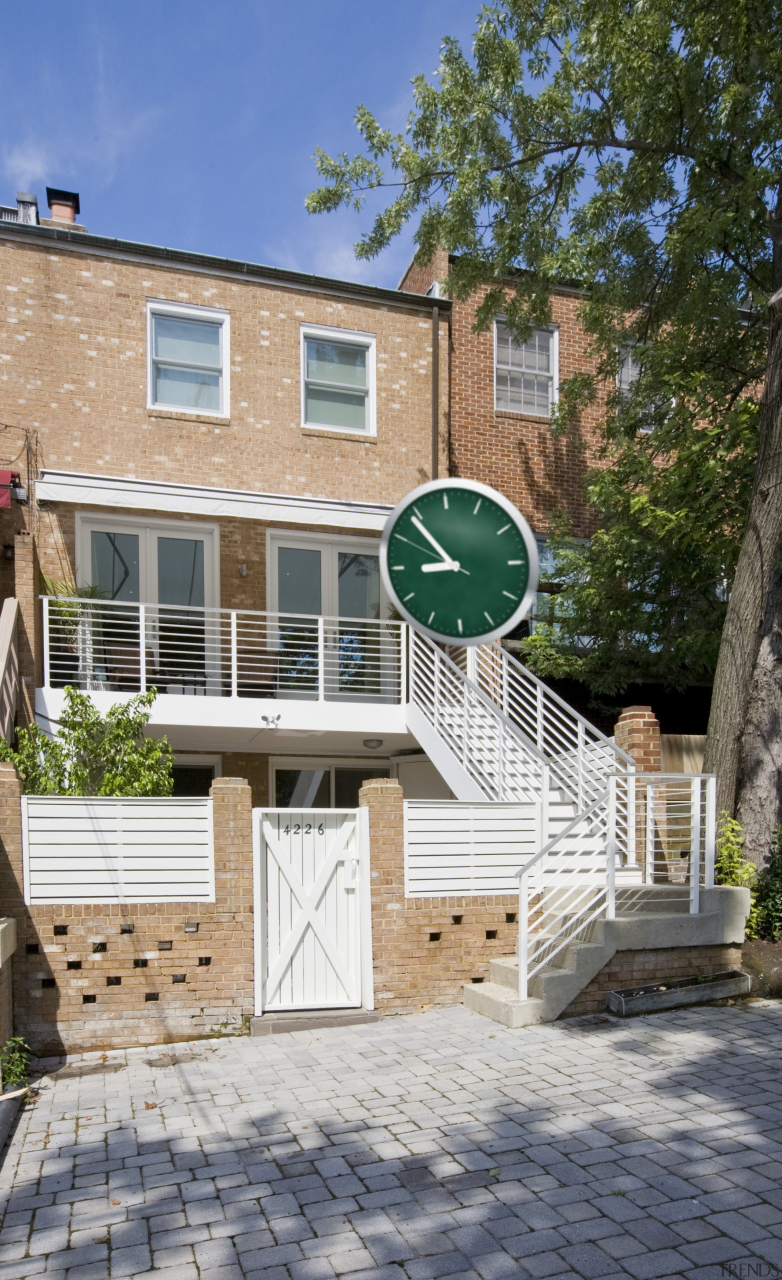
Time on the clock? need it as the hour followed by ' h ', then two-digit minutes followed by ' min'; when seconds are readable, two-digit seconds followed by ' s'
8 h 53 min 50 s
